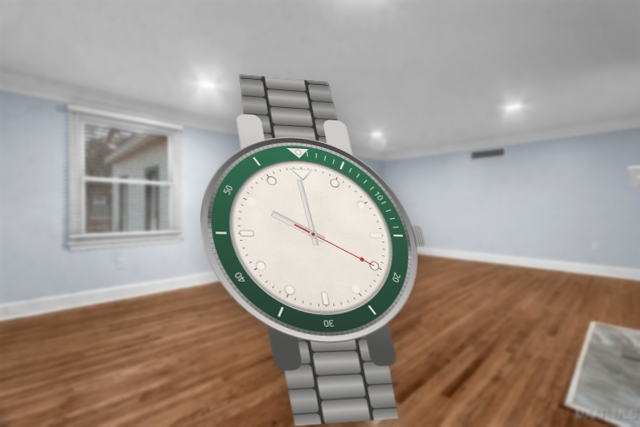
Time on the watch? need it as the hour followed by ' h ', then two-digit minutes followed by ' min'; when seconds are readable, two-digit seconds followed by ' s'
9 h 59 min 20 s
